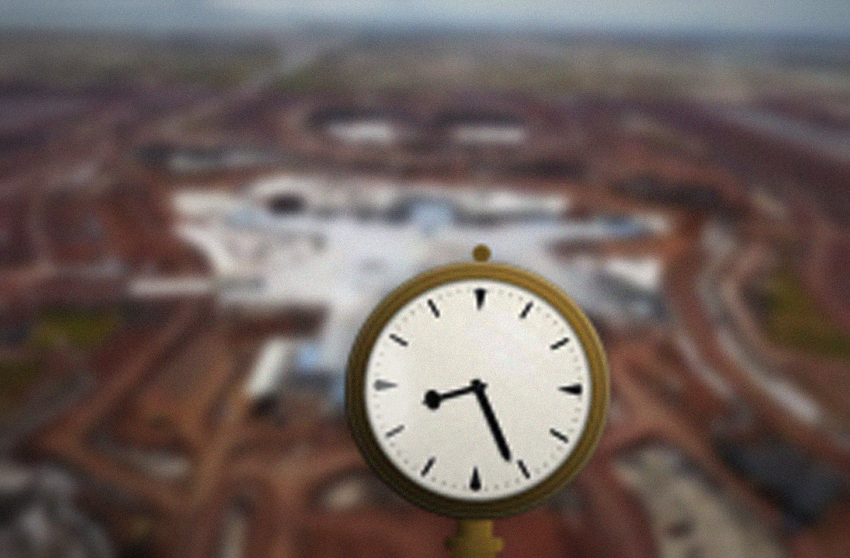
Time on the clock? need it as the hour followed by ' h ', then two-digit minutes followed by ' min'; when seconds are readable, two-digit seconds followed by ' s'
8 h 26 min
